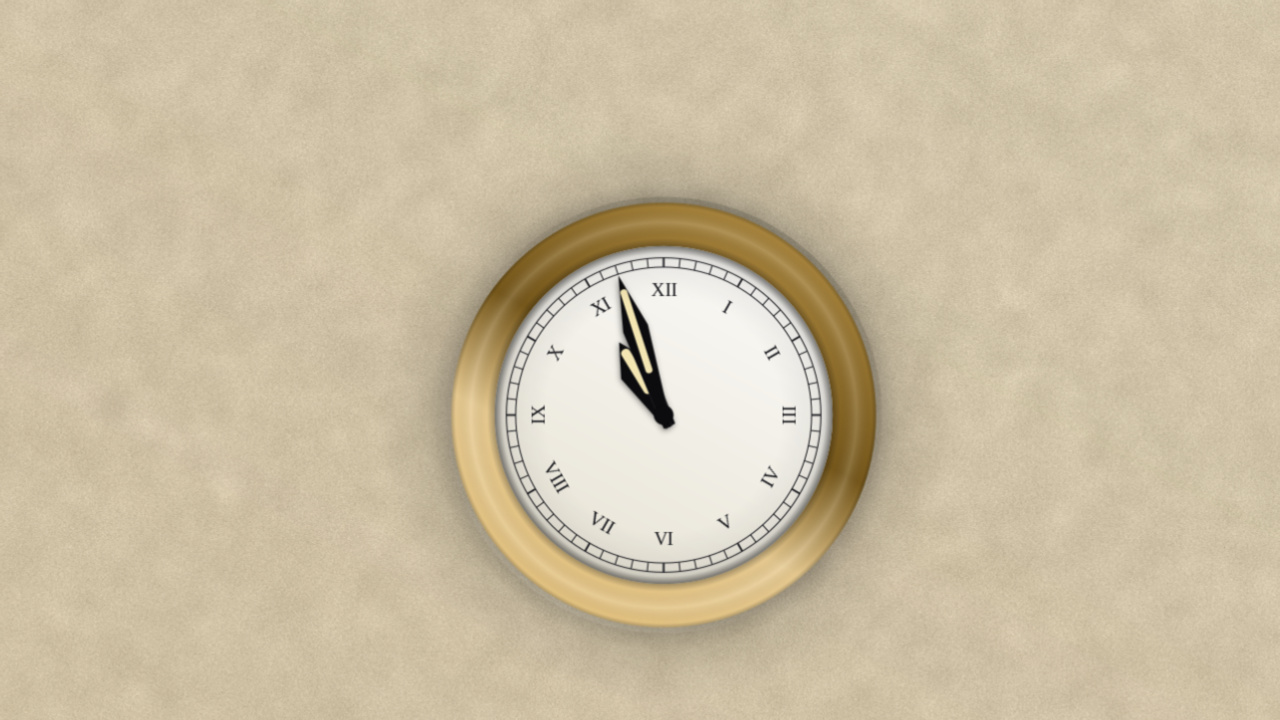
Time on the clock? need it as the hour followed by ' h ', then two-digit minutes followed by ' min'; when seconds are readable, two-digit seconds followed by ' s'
10 h 57 min
